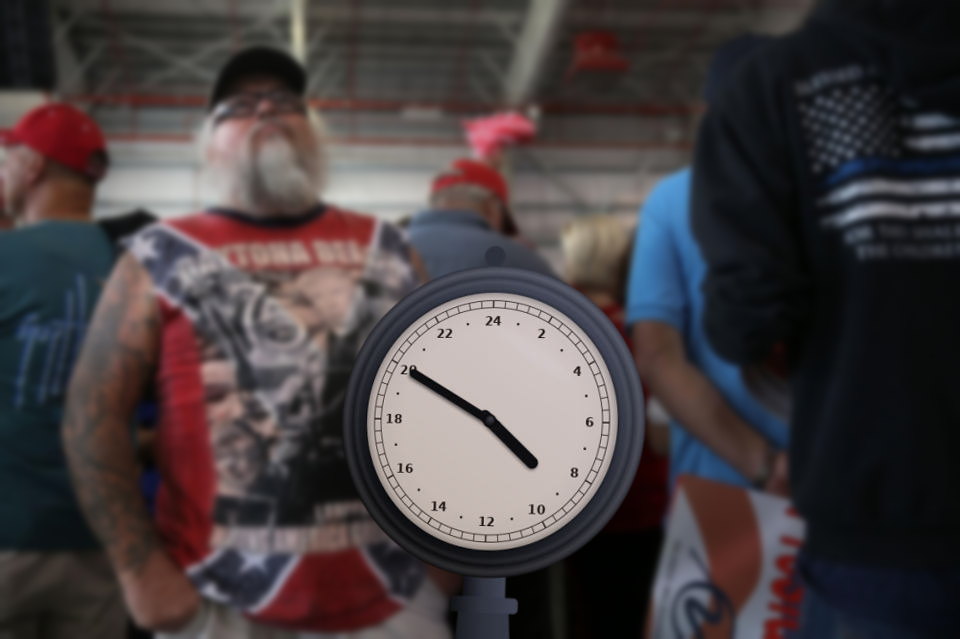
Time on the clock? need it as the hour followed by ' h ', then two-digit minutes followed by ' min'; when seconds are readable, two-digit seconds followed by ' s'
8 h 50 min
